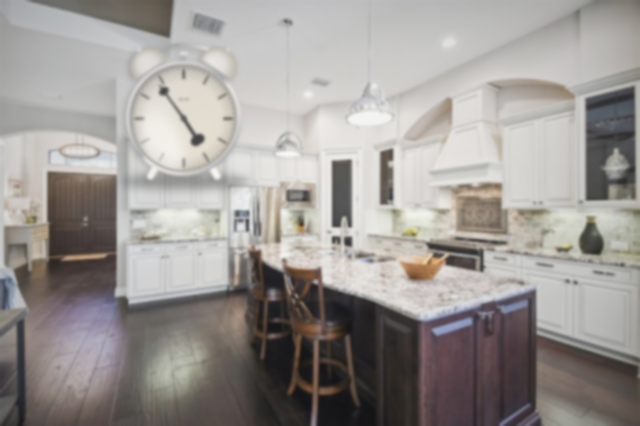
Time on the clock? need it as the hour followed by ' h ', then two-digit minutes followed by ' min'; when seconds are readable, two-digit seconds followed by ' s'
4 h 54 min
